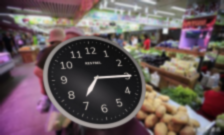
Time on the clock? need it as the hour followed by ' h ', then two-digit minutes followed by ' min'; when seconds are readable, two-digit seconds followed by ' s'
7 h 15 min
